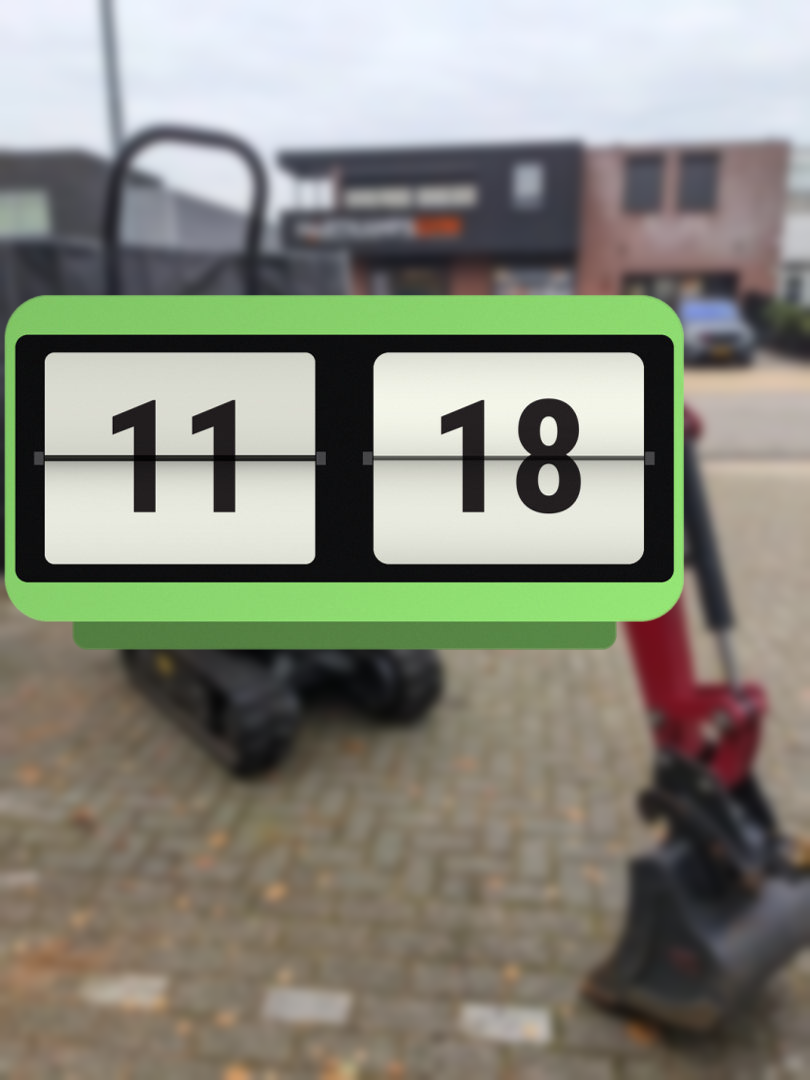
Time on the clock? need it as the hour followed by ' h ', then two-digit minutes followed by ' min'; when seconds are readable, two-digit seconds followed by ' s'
11 h 18 min
